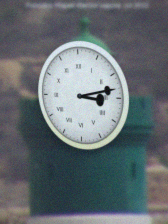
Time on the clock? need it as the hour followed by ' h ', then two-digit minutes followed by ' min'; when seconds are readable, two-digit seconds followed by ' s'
3 h 13 min
